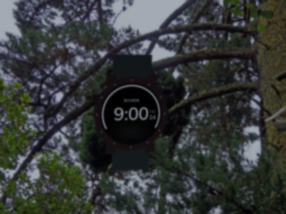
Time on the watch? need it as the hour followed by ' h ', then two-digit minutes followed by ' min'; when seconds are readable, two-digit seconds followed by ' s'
9 h 00 min
